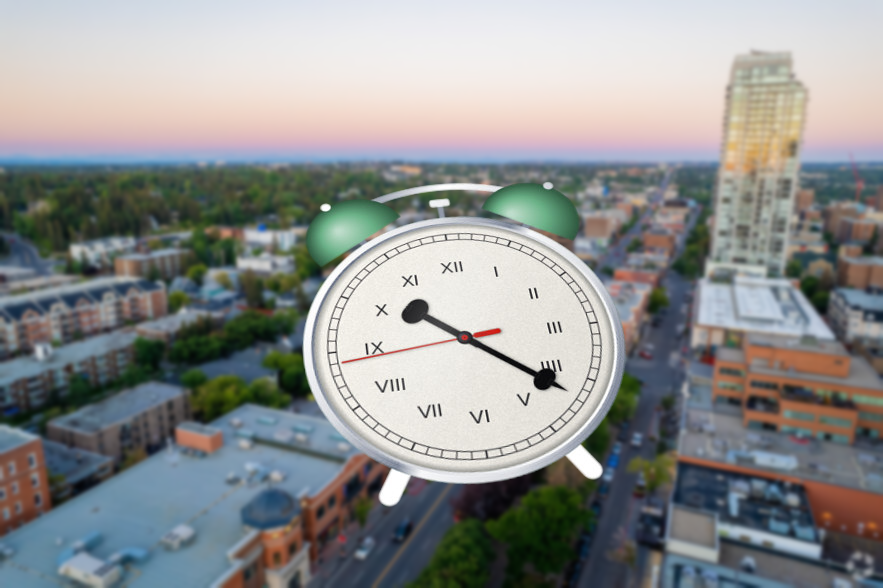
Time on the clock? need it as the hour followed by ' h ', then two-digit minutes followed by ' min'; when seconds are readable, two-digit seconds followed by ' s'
10 h 21 min 44 s
